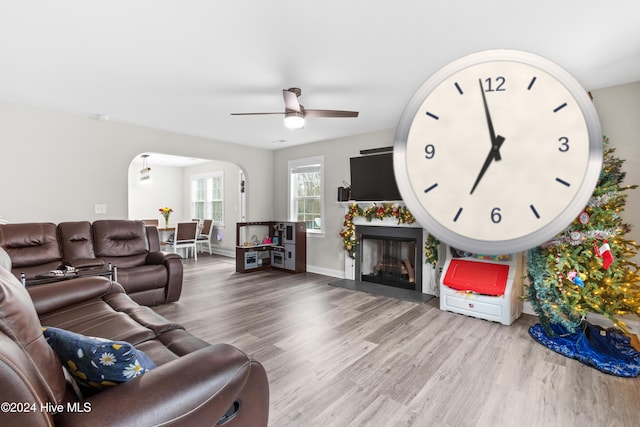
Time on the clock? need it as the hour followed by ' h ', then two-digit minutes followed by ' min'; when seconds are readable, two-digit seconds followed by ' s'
6 h 58 min
